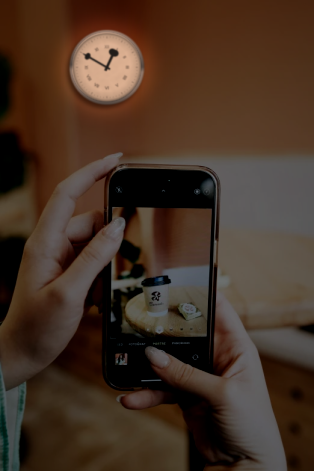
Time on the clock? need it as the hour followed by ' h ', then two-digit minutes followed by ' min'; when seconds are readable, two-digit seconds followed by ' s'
12 h 50 min
